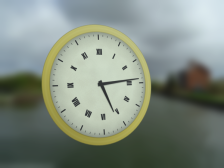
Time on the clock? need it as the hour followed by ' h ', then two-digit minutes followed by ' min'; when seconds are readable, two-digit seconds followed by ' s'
5 h 14 min
